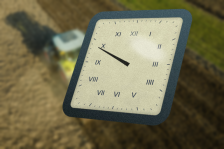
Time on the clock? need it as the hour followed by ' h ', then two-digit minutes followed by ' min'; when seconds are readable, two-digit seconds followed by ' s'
9 h 49 min
